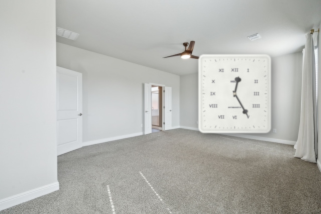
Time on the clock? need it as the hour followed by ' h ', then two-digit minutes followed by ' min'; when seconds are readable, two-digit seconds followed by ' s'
12 h 25 min
